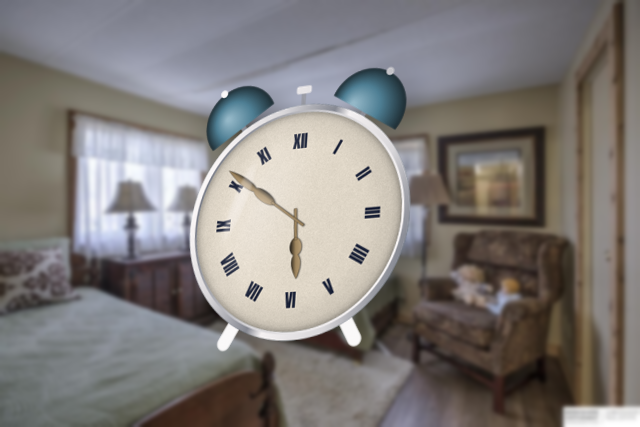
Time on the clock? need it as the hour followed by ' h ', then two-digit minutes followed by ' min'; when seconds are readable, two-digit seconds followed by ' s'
5 h 51 min
